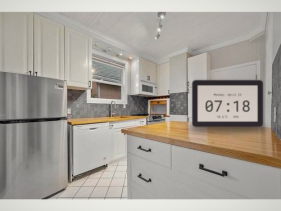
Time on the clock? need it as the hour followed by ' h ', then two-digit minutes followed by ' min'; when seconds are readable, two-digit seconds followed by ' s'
7 h 18 min
